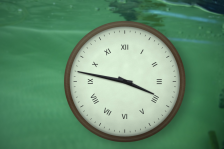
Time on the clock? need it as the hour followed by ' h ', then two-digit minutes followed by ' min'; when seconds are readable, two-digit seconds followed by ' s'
3 h 47 min
